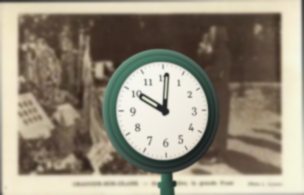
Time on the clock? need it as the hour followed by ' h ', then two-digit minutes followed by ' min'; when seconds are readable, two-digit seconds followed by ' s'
10 h 01 min
